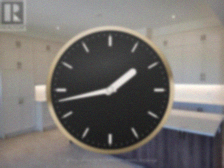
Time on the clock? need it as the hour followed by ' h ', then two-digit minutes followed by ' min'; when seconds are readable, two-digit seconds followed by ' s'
1 h 43 min
